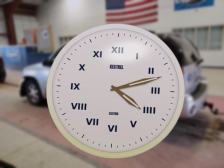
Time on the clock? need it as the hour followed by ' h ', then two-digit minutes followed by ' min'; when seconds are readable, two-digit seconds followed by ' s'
4 h 12 min
